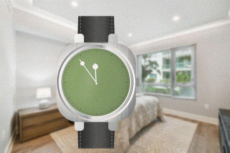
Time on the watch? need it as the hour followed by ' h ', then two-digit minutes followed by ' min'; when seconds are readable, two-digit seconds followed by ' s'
11 h 54 min
